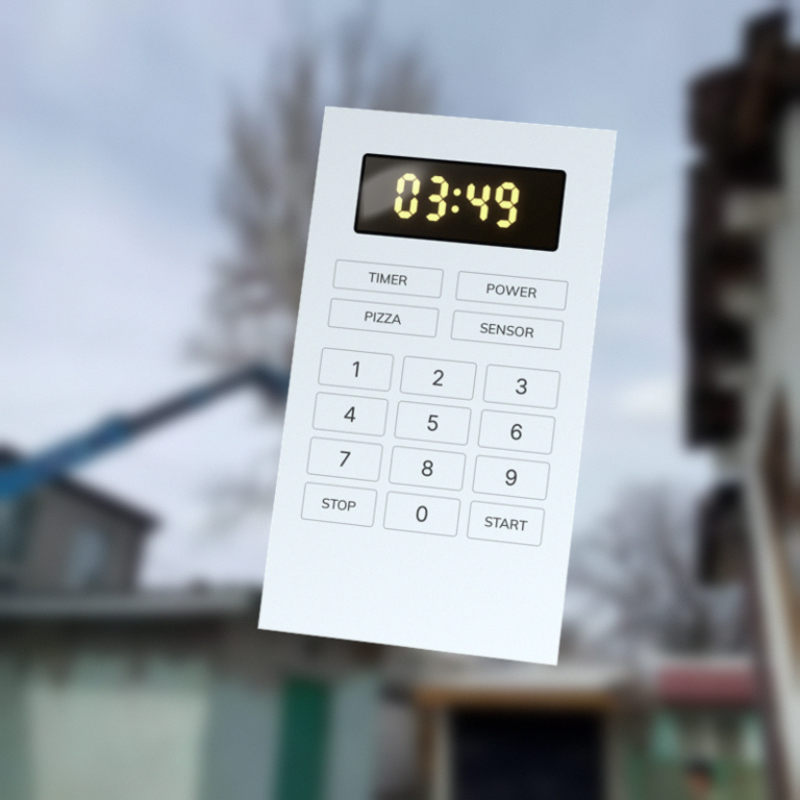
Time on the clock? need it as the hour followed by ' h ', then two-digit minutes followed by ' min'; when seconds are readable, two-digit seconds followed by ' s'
3 h 49 min
